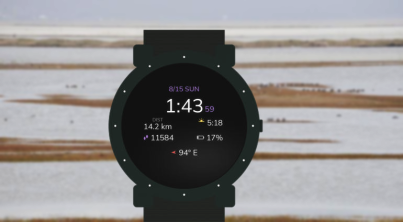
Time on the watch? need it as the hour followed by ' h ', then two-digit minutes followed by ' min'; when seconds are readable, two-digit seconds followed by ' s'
1 h 43 min 59 s
